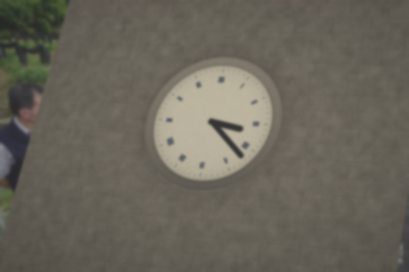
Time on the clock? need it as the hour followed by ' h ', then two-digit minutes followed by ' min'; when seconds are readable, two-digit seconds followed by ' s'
3 h 22 min
